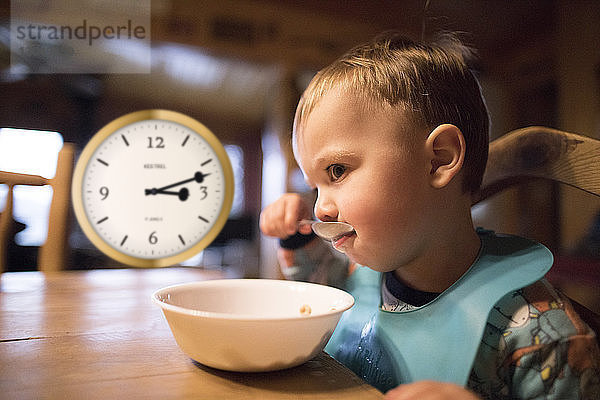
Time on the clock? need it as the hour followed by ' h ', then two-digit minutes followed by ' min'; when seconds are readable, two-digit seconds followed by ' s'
3 h 12 min
